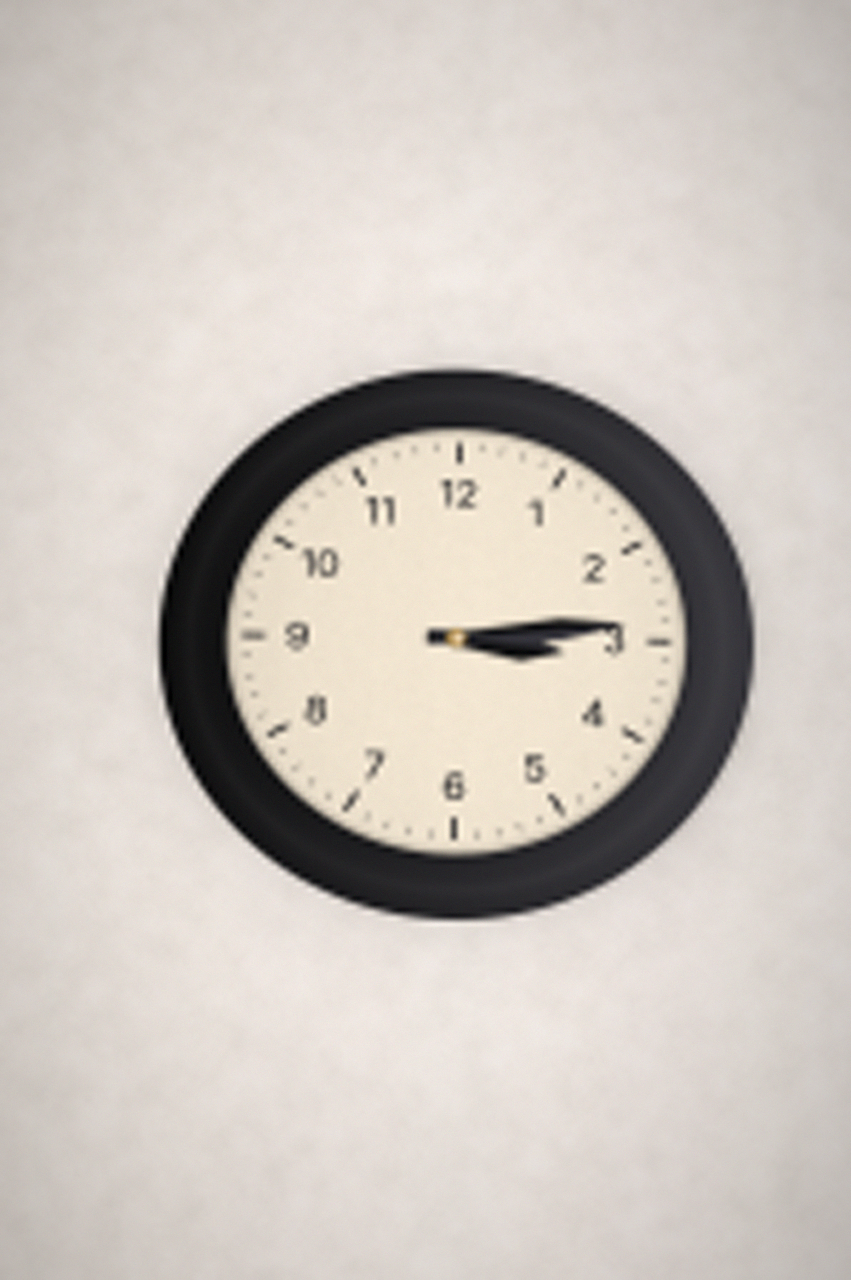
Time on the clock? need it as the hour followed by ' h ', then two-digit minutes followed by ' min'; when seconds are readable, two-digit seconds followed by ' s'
3 h 14 min
